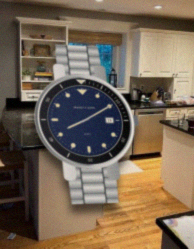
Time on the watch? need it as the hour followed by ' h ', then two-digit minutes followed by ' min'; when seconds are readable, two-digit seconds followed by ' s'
8 h 10 min
